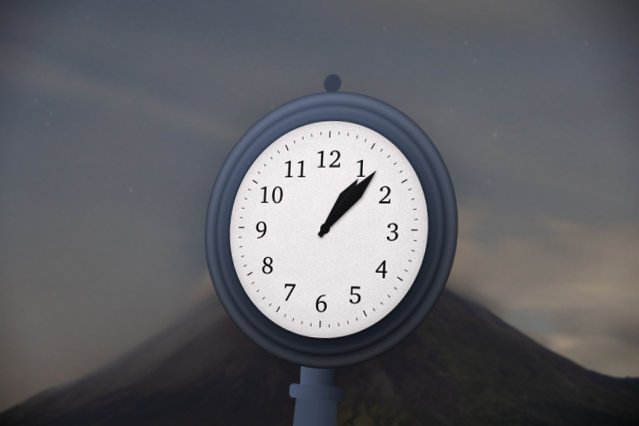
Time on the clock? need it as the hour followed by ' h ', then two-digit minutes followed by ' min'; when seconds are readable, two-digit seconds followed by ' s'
1 h 07 min
